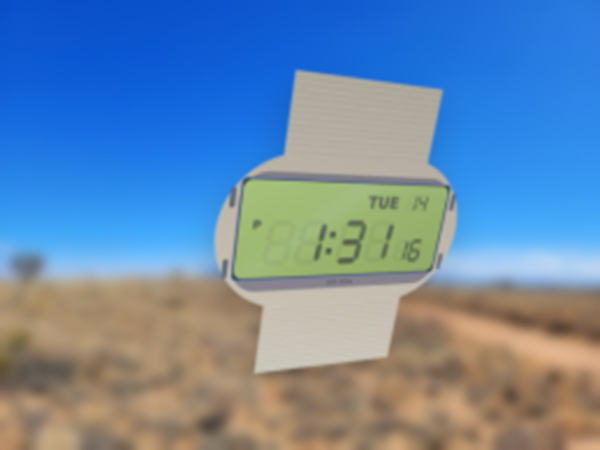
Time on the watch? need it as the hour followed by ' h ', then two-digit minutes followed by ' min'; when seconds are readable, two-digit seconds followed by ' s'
1 h 31 min 16 s
